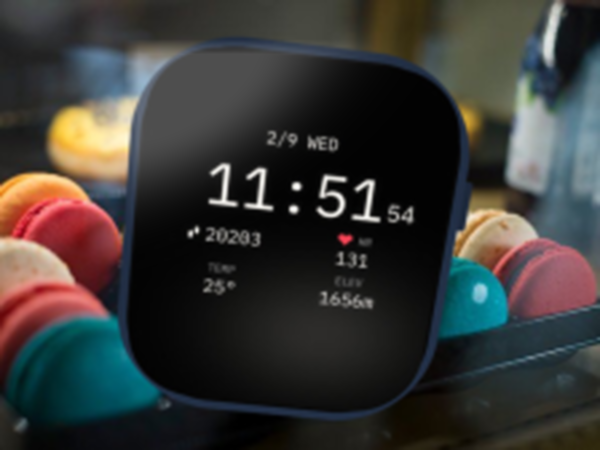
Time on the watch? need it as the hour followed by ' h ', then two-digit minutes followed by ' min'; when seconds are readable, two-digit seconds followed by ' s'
11 h 51 min 54 s
